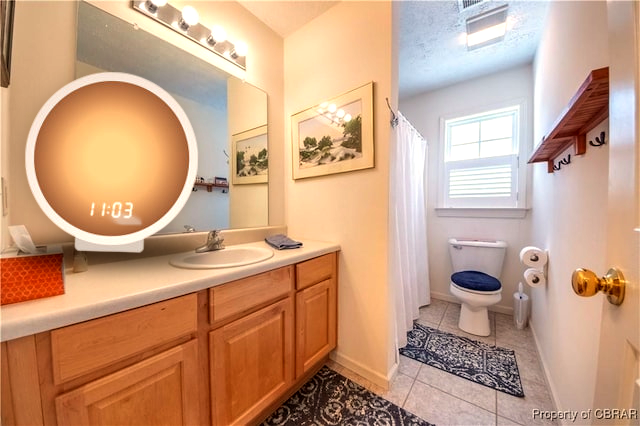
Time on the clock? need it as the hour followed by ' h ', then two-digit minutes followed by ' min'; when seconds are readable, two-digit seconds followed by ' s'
11 h 03 min
